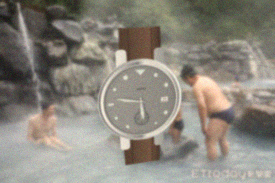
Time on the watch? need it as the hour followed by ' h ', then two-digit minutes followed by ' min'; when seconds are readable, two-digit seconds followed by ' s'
5 h 47 min
